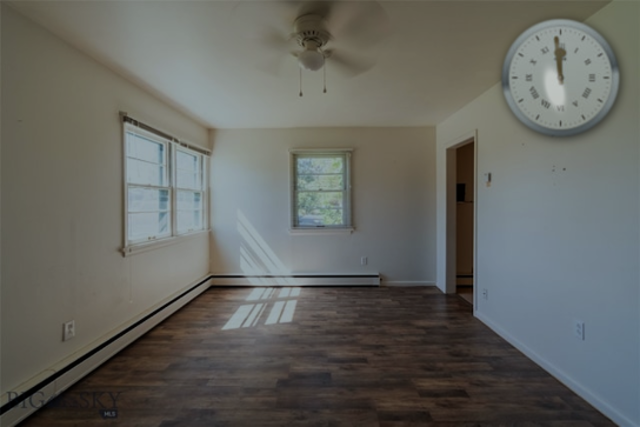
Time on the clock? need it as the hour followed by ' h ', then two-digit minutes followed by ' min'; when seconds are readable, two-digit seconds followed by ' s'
11 h 59 min
